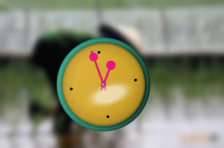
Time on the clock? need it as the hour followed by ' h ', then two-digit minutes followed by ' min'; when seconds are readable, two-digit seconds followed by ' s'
12 h 58 min
